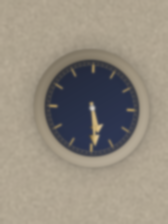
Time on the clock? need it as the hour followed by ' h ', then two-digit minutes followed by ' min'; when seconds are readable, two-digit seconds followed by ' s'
5 h 29 min
